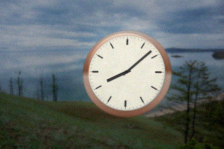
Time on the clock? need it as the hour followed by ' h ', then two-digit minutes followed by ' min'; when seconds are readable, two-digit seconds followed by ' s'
8 h 08 min
